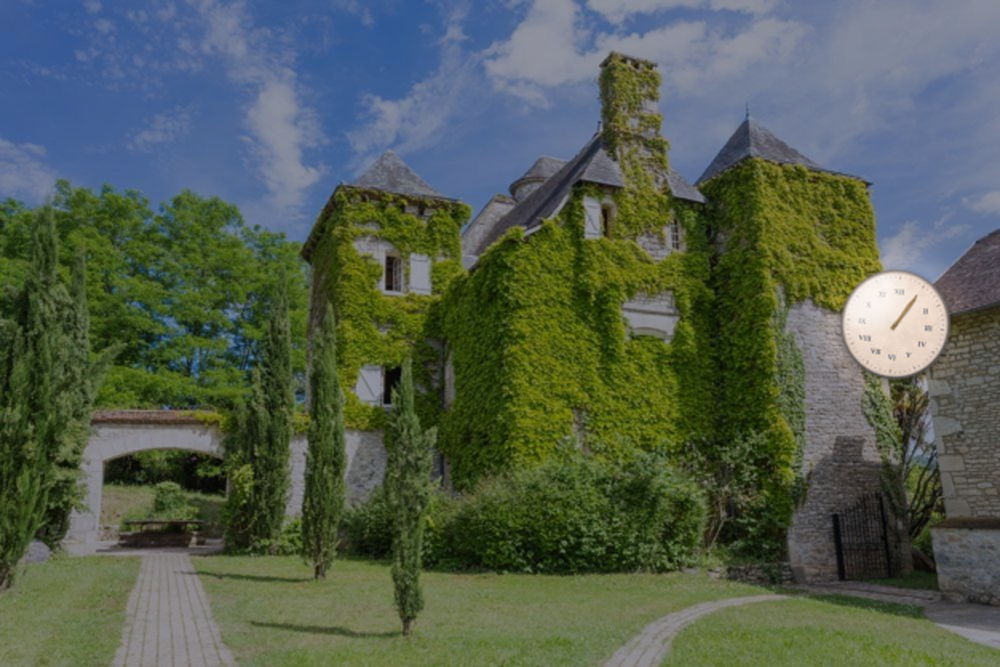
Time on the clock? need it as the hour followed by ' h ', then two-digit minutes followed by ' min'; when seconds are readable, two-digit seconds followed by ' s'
1 h 05 min
